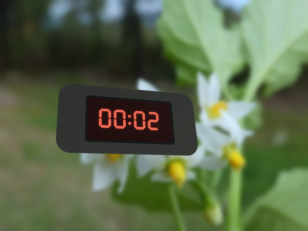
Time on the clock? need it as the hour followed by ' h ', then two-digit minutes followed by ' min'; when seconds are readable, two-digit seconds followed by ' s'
0 h 02 min
